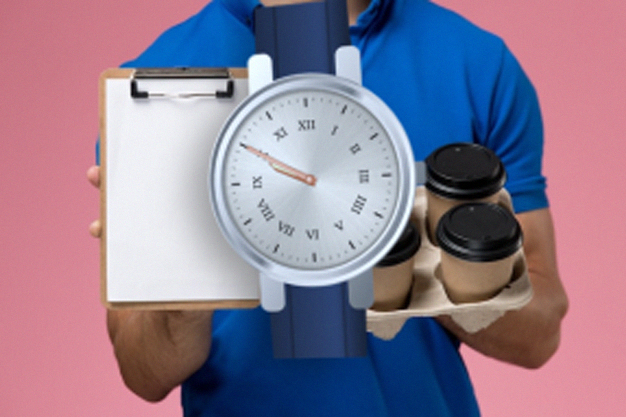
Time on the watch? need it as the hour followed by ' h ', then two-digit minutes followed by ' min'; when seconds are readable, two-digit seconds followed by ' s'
9 h 50 min
